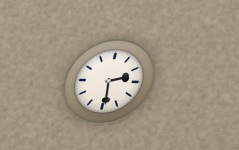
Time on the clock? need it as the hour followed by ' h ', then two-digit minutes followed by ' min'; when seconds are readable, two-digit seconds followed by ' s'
2 h 29 min
